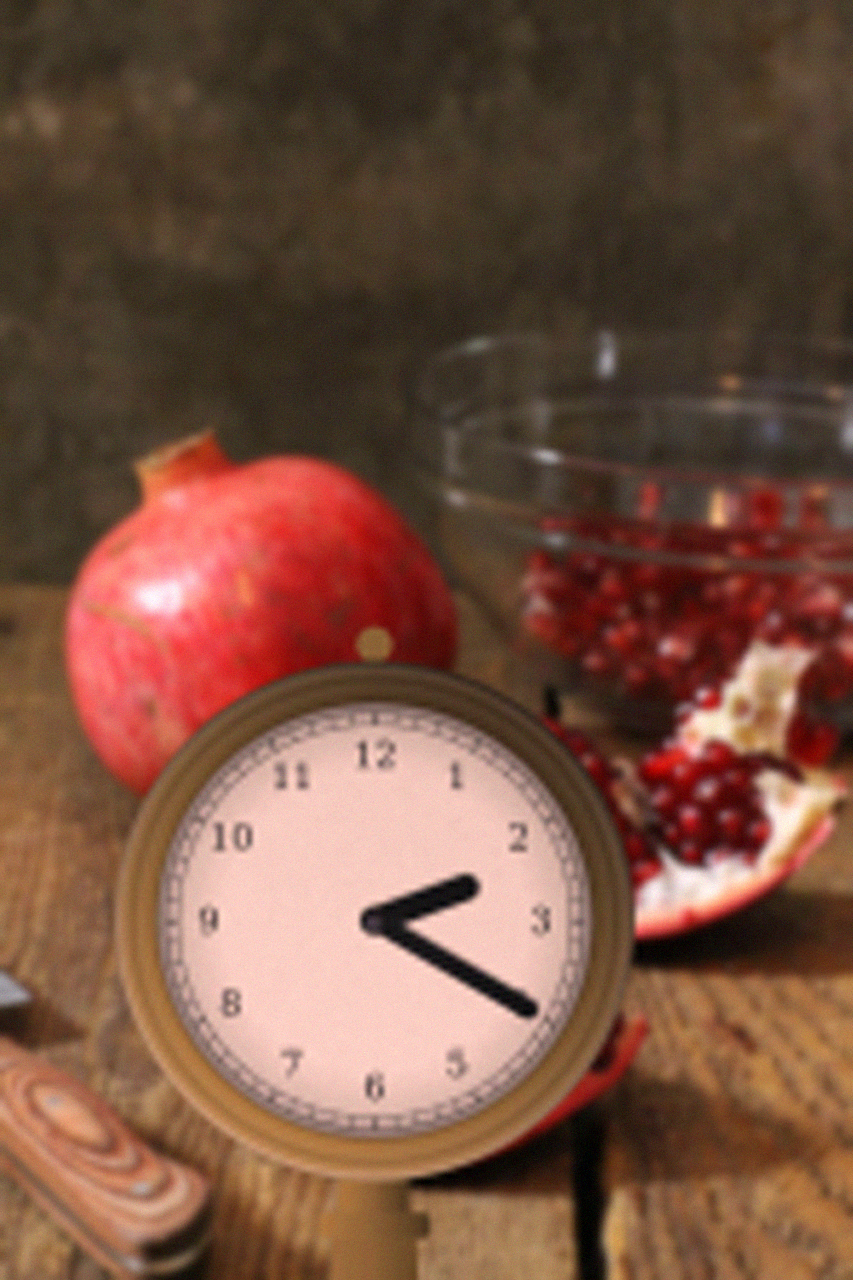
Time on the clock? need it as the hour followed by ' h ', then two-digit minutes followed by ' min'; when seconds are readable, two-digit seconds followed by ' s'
2 h 20 min
